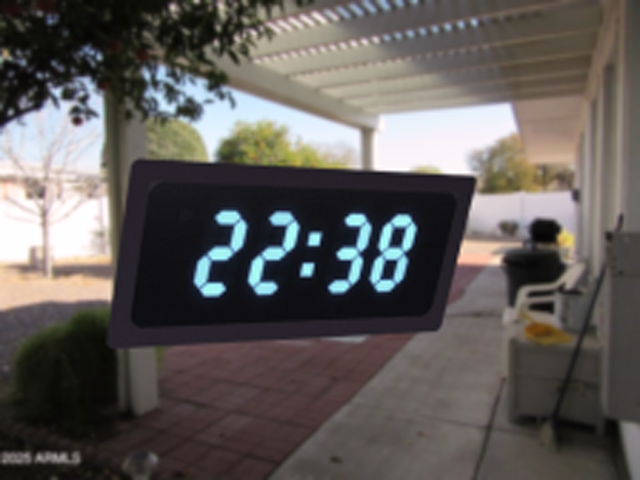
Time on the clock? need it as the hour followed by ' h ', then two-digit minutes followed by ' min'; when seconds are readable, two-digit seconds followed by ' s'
22 h 38 min
